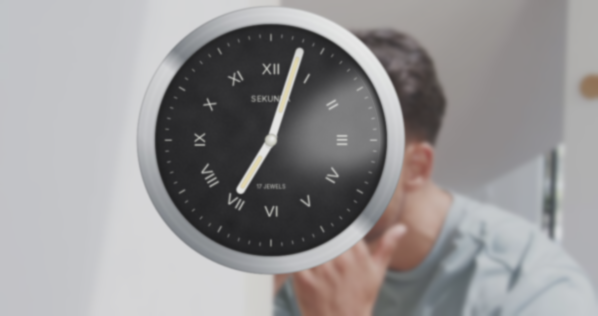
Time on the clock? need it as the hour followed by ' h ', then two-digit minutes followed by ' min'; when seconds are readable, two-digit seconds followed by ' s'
7 h 03 min
